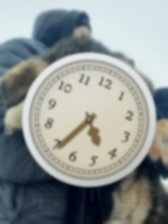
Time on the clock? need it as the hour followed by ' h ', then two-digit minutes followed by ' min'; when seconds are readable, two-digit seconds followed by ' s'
4 h 34 min
